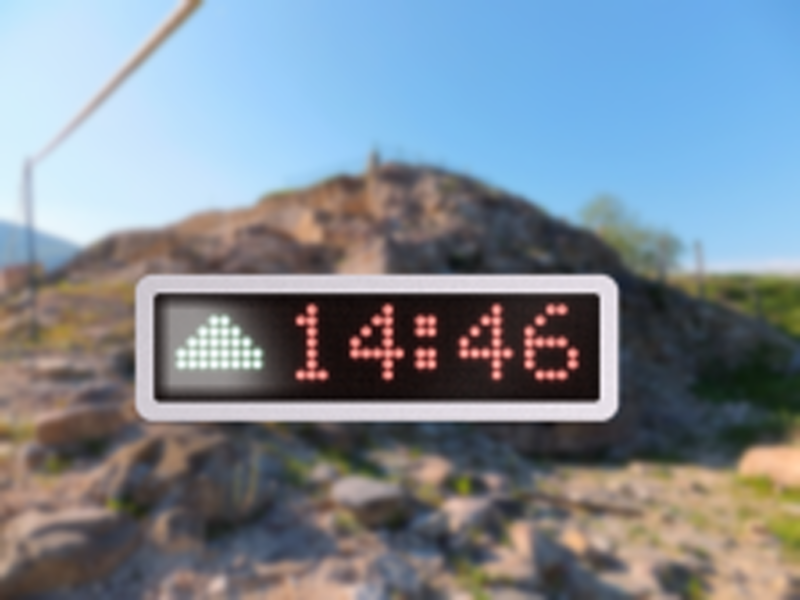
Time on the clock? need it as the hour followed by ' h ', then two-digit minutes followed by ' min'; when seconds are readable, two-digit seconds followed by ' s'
14 h 46 min
